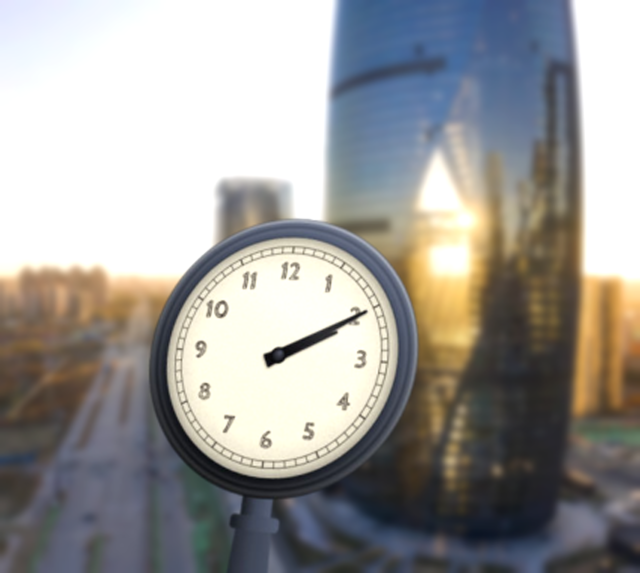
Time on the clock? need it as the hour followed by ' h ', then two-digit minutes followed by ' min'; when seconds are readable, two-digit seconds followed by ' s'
2 h 10 min
